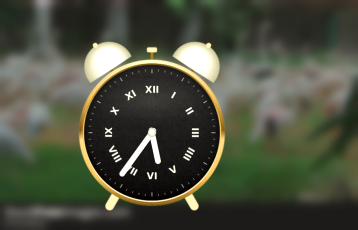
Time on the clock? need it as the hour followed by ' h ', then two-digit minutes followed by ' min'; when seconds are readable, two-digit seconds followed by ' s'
5 h 36 min
